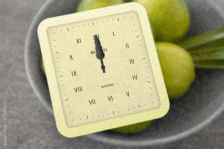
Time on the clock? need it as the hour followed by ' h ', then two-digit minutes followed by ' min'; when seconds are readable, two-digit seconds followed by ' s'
12 h 00 min
